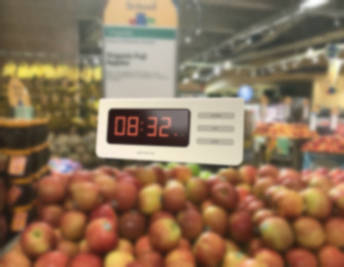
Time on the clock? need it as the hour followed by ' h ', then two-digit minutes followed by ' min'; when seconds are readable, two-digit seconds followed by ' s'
8 h 32 min
